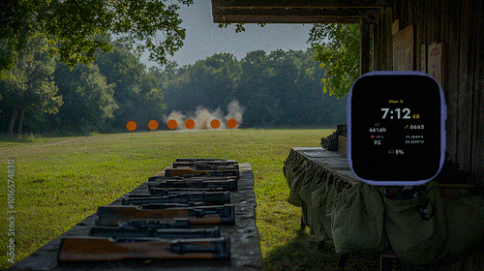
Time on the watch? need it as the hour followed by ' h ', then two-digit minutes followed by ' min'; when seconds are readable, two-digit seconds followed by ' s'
7 h 12 min
